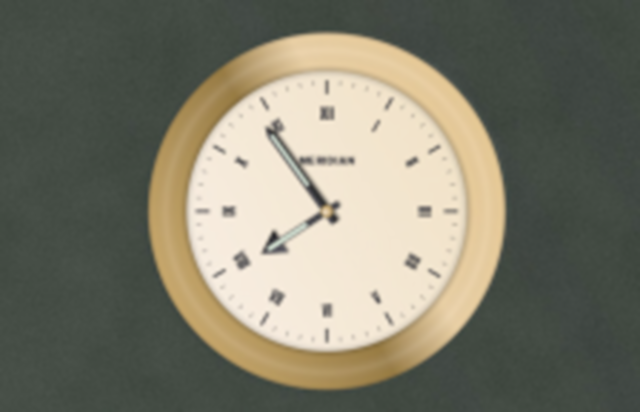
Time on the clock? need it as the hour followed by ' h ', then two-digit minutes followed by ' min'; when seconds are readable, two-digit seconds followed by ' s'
7 h 54 min
